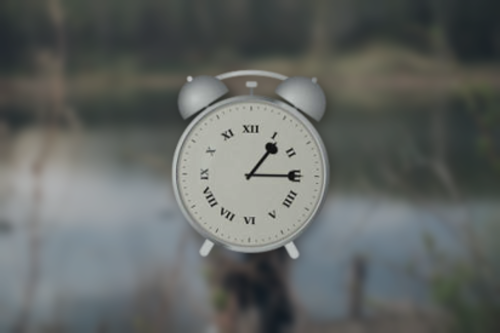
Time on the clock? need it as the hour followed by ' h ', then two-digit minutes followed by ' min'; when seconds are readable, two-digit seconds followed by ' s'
1 h 15 min
